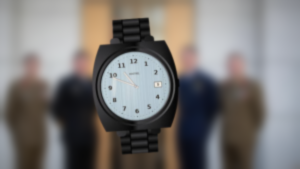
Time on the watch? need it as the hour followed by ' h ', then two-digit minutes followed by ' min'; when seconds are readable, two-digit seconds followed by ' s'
10 h 49 min
